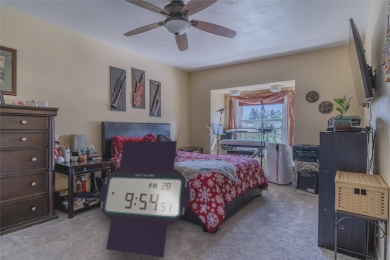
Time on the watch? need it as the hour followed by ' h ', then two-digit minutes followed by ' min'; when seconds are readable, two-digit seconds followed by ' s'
9 h 54 min 51 s
